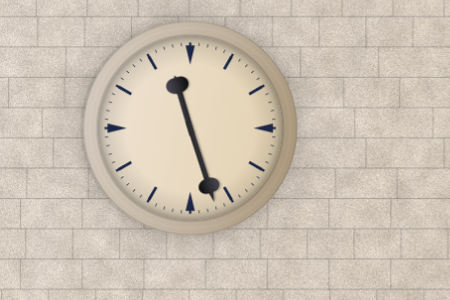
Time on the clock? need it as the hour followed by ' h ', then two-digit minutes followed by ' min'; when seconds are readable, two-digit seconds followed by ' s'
11 h 27 min
